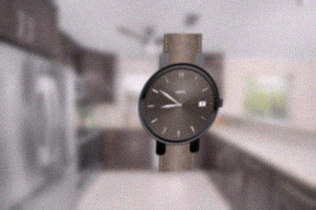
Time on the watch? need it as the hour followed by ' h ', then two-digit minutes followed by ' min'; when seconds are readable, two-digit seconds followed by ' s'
8 h 51 min
